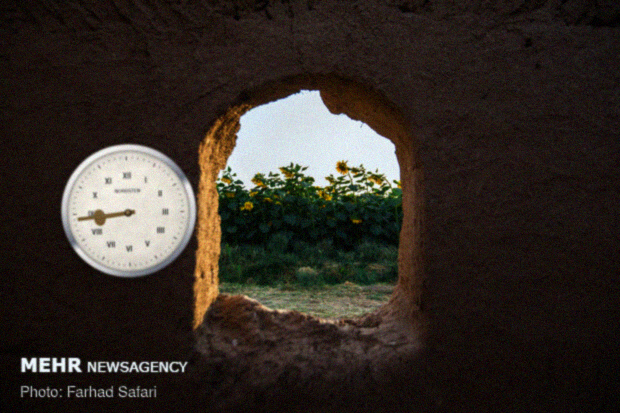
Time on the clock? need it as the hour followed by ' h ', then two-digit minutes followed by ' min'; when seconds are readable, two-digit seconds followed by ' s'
8 h 44 min
